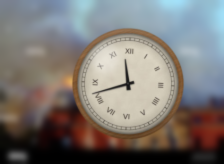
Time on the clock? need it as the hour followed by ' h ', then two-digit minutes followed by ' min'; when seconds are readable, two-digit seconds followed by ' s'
11 h 42 min
